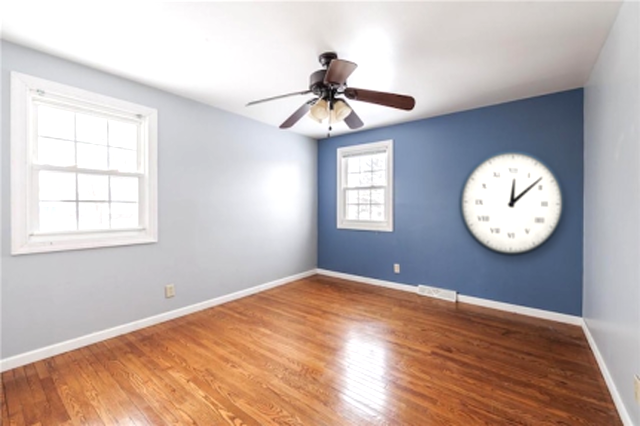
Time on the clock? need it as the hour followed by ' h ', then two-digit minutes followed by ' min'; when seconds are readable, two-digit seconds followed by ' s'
12 h 08 min
